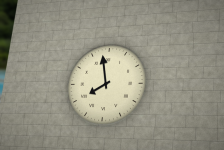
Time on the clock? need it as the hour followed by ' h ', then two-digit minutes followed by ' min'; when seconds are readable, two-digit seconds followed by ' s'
7 h 58 min
